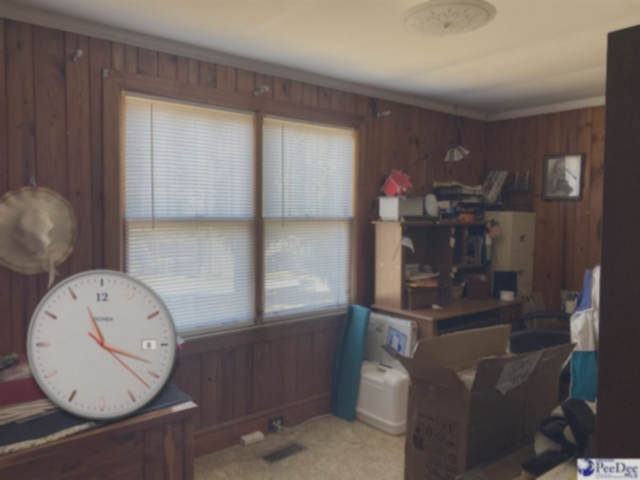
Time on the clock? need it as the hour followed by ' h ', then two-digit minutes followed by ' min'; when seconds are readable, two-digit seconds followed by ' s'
11 h 18 min 22 s
